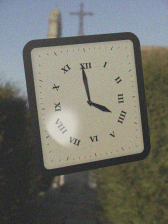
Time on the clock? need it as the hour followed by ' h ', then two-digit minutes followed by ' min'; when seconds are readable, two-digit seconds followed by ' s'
3 h 59 min
